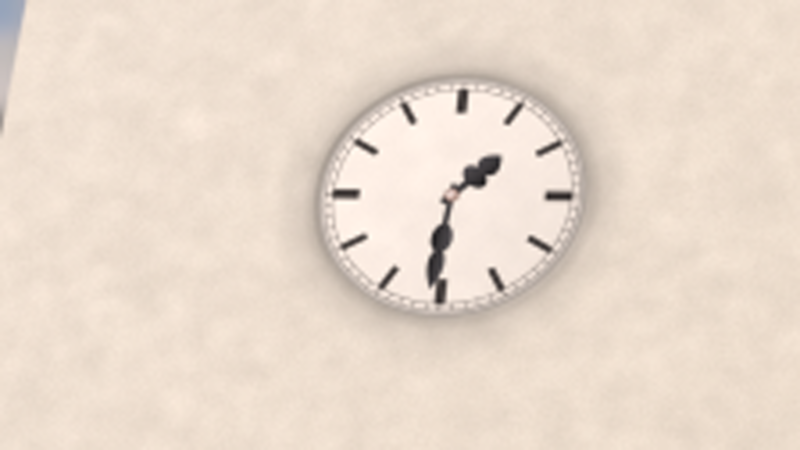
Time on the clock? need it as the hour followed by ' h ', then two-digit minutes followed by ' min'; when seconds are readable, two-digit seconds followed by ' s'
1 h 31 min
